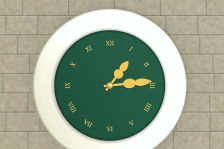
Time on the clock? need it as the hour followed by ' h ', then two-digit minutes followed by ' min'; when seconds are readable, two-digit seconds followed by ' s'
1 h 14 min
